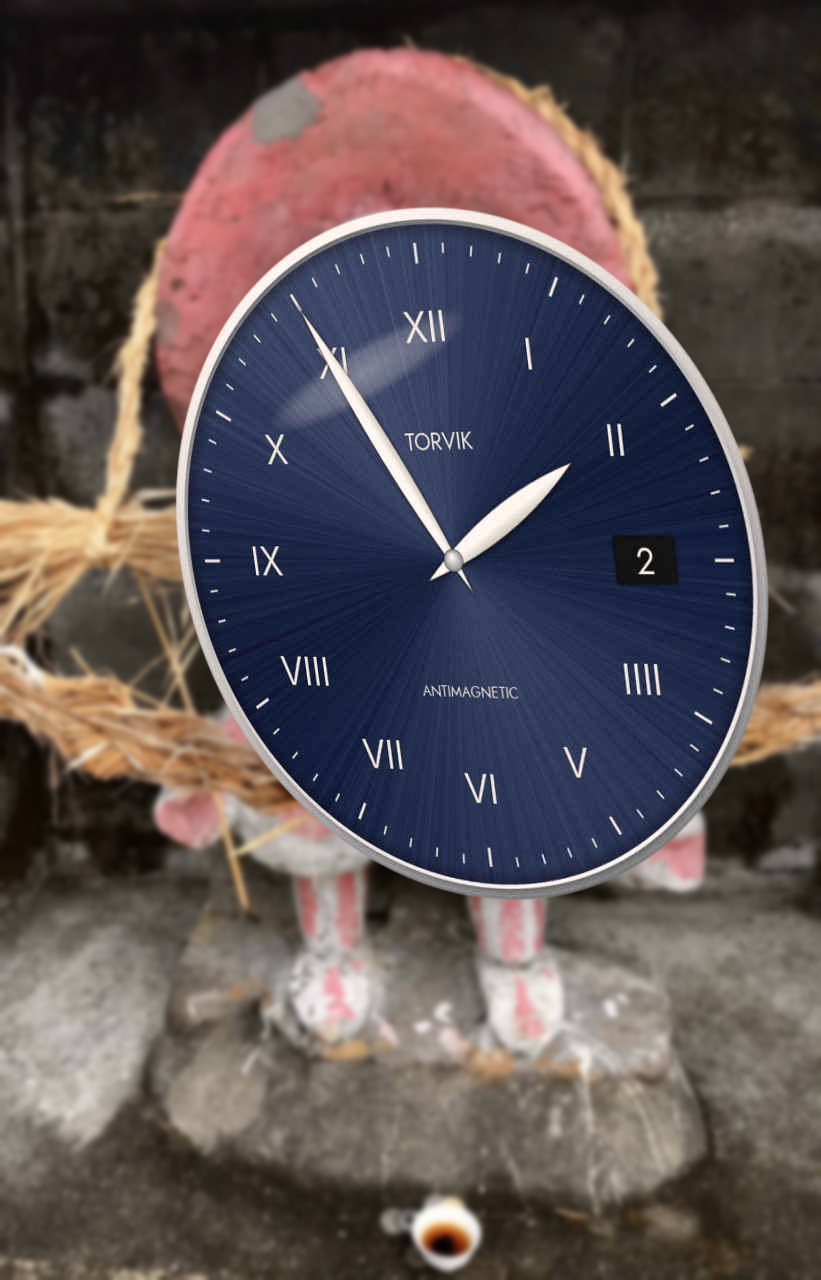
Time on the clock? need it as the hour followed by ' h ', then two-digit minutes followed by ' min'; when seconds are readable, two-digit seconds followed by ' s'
1 h 55 min
